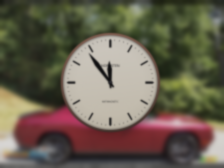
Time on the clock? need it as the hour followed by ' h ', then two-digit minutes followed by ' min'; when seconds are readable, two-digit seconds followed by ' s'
11 h 54 min
